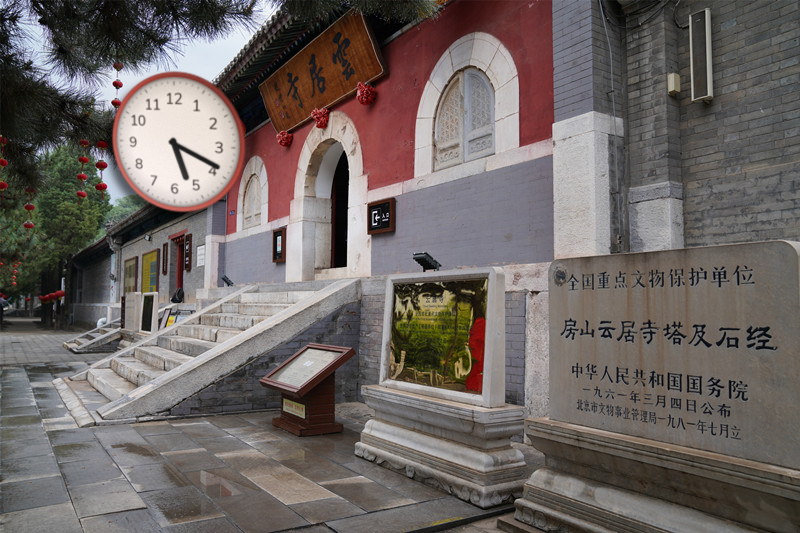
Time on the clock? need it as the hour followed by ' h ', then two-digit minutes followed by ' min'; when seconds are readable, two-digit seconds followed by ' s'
5 h 19 min
